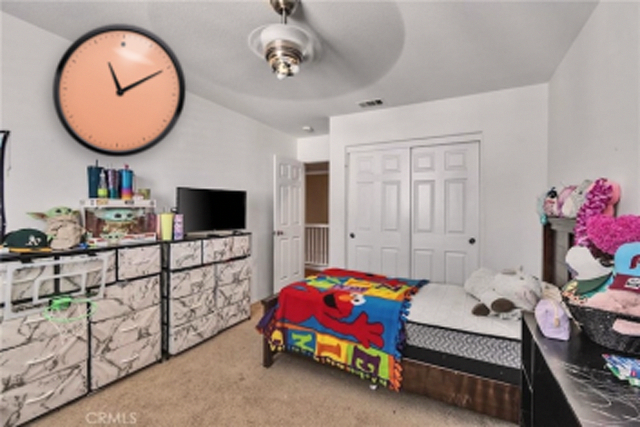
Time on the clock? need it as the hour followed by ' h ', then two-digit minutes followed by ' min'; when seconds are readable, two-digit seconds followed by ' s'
11 h 10 min
